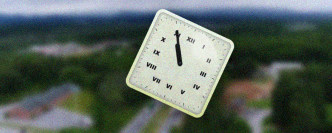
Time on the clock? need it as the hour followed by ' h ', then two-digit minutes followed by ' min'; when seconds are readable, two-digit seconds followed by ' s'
10 h 55 min
